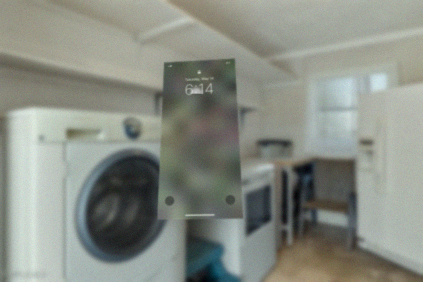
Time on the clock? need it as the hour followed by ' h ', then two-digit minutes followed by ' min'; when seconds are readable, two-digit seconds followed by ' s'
6 h 14 min
